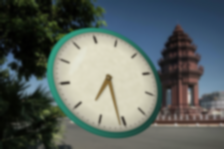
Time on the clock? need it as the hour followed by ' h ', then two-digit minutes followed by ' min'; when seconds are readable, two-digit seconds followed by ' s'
7 h 31 min
